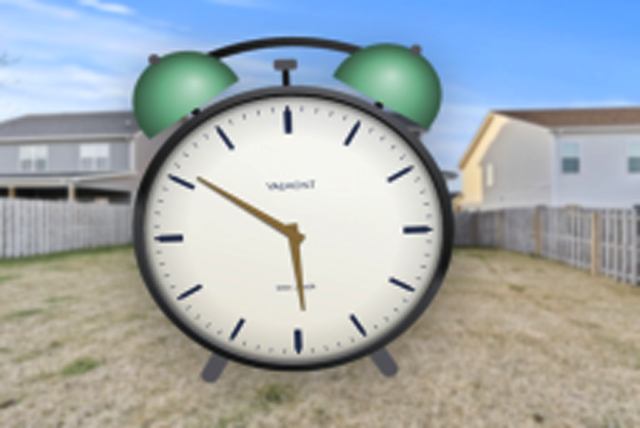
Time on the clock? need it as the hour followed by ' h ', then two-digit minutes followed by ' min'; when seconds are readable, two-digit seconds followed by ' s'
5 h 51 min
